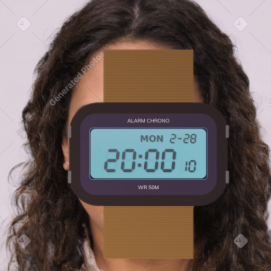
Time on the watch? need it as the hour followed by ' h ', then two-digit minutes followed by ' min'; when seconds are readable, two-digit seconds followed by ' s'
20 h 00 min 10 s
